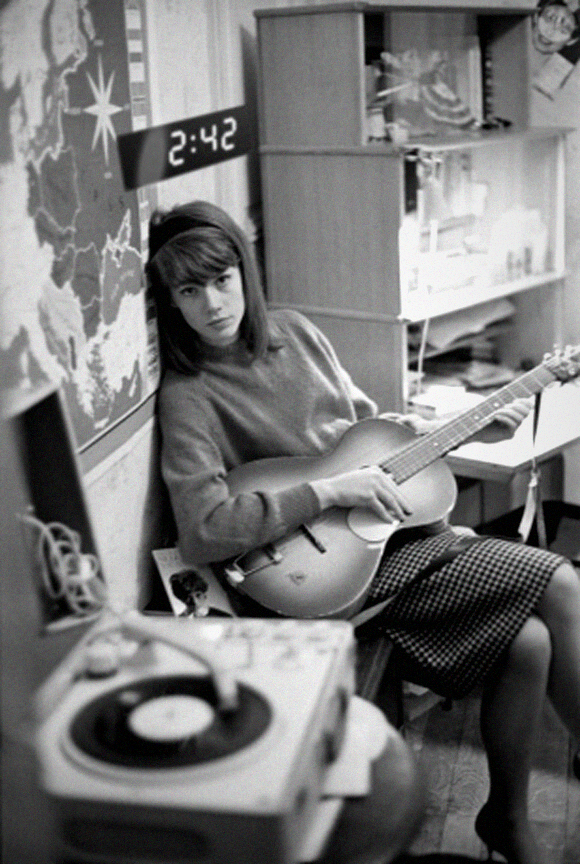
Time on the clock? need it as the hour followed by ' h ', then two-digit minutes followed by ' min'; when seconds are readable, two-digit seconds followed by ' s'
2 h 42 min
